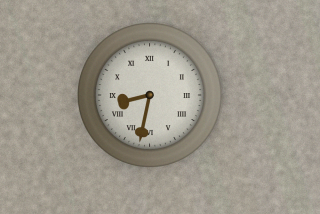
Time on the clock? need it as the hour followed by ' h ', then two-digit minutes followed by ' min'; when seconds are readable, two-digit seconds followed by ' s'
8 h 32 min
